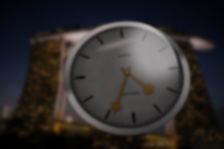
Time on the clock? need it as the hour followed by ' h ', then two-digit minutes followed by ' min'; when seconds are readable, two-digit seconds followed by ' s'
4 h 34 min
